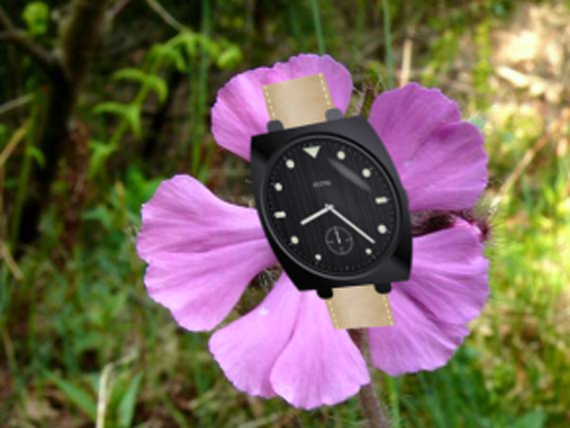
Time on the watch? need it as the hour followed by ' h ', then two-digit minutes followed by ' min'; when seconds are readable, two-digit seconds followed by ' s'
8 h 23 min
